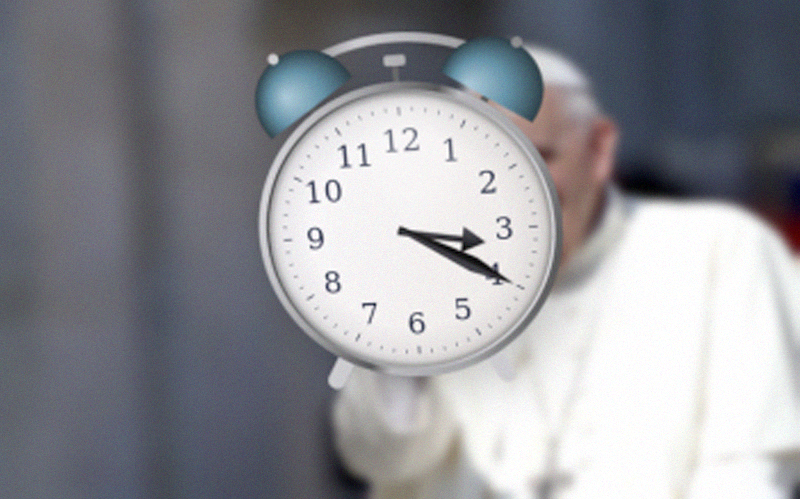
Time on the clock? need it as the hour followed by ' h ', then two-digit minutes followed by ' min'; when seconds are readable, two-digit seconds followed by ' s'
3 h 20 min
